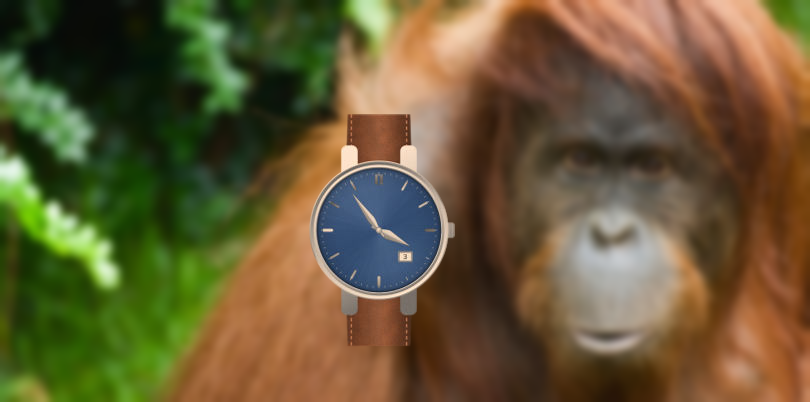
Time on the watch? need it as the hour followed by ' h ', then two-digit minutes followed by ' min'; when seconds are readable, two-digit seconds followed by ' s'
3 h 54 min
